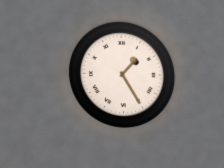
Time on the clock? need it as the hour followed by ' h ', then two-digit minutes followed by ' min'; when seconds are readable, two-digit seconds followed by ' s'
1 h 25 min
